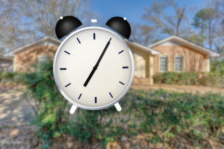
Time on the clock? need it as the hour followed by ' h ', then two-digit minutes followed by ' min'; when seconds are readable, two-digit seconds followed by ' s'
7 h 05 min
